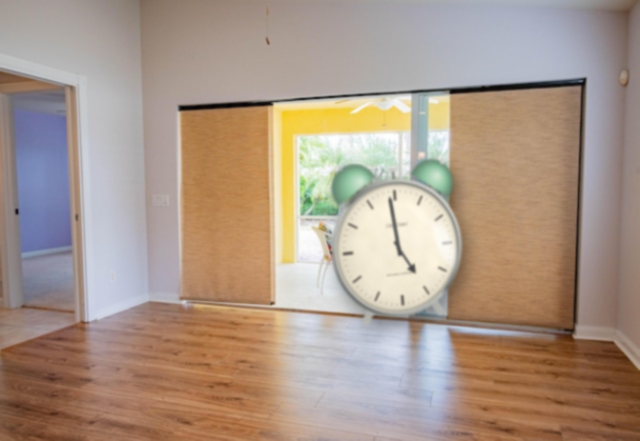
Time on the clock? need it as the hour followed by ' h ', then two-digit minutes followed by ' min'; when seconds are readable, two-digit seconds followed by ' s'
4 h 59 min
